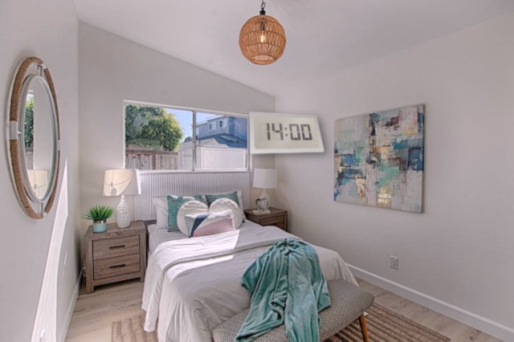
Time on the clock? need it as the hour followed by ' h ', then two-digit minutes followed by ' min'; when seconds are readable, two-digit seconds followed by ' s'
14 h 00 min
